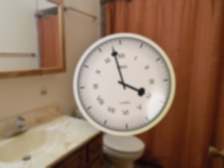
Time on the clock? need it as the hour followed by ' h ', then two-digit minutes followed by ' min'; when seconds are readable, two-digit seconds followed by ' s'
3 h 58 min
